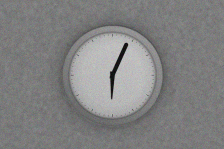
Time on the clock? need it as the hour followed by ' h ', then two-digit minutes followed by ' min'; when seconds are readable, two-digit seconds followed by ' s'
6 h 04 min
